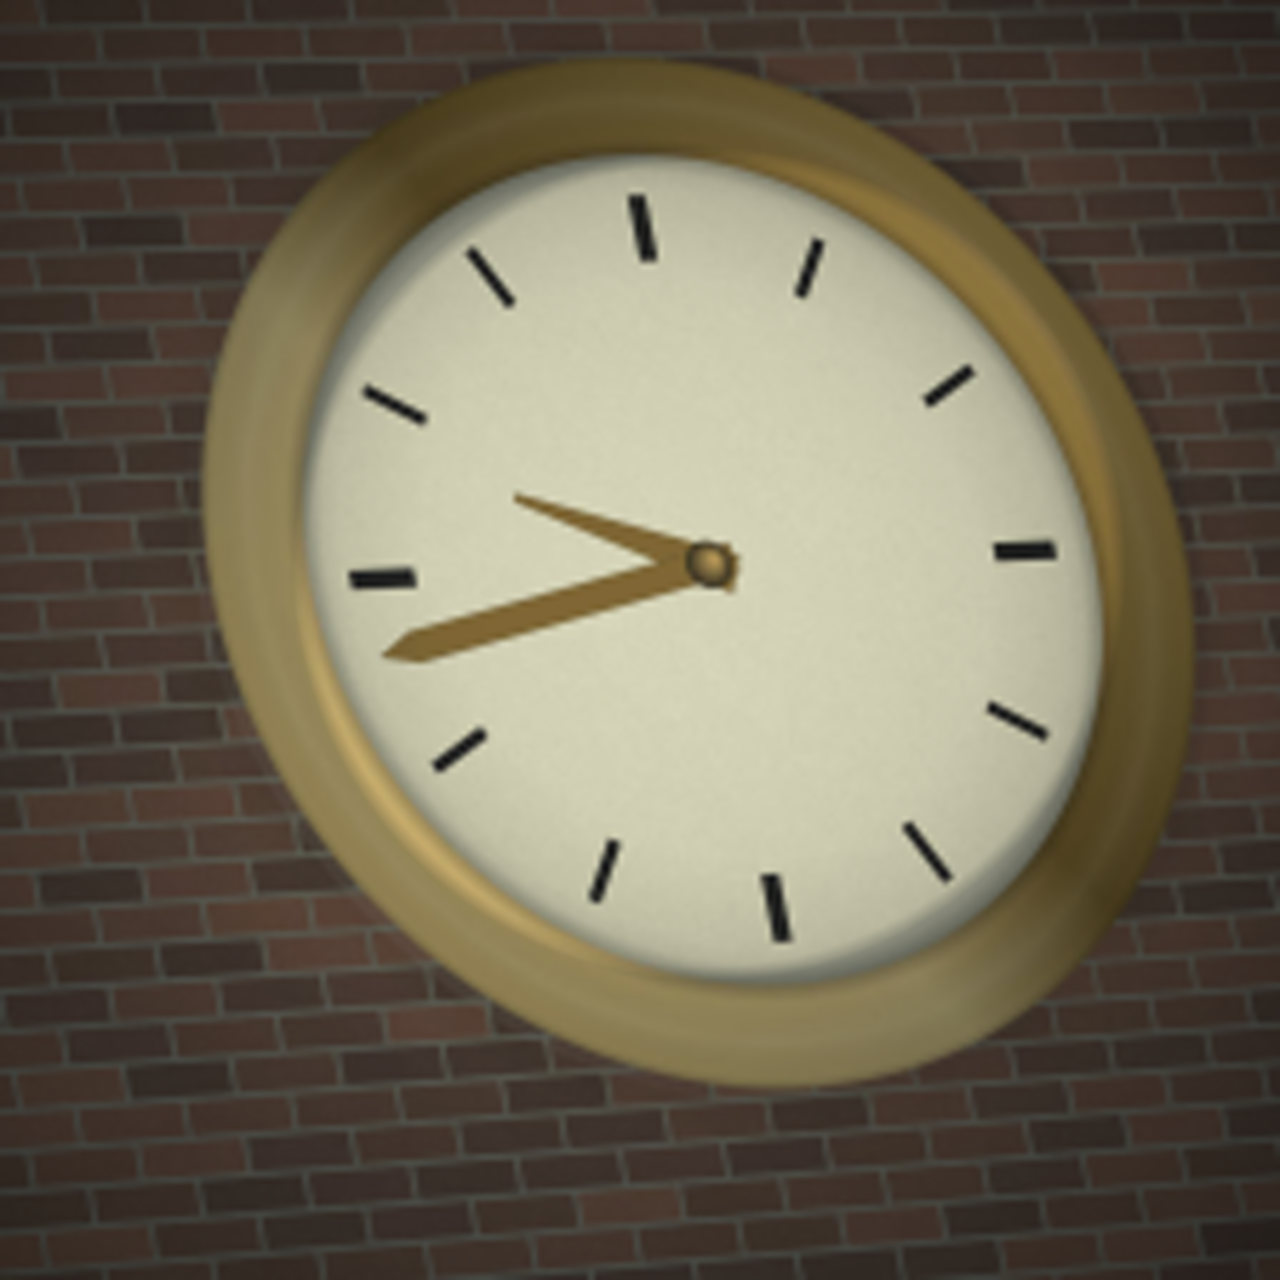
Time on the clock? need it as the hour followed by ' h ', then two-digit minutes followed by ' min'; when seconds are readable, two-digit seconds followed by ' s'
9 h 43 min
